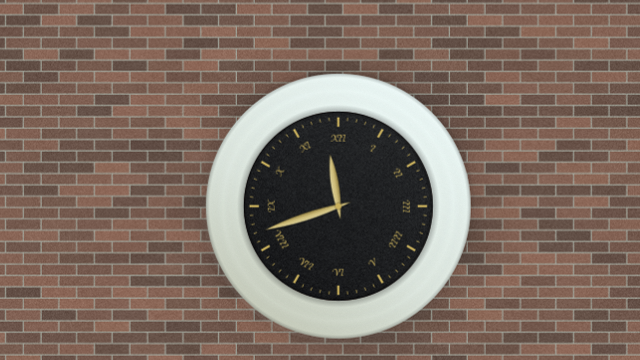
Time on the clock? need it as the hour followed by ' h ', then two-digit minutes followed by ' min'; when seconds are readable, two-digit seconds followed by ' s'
11 h 42 min
